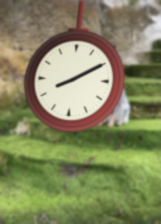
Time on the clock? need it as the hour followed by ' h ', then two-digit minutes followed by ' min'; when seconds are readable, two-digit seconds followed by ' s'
8 h 10 min
